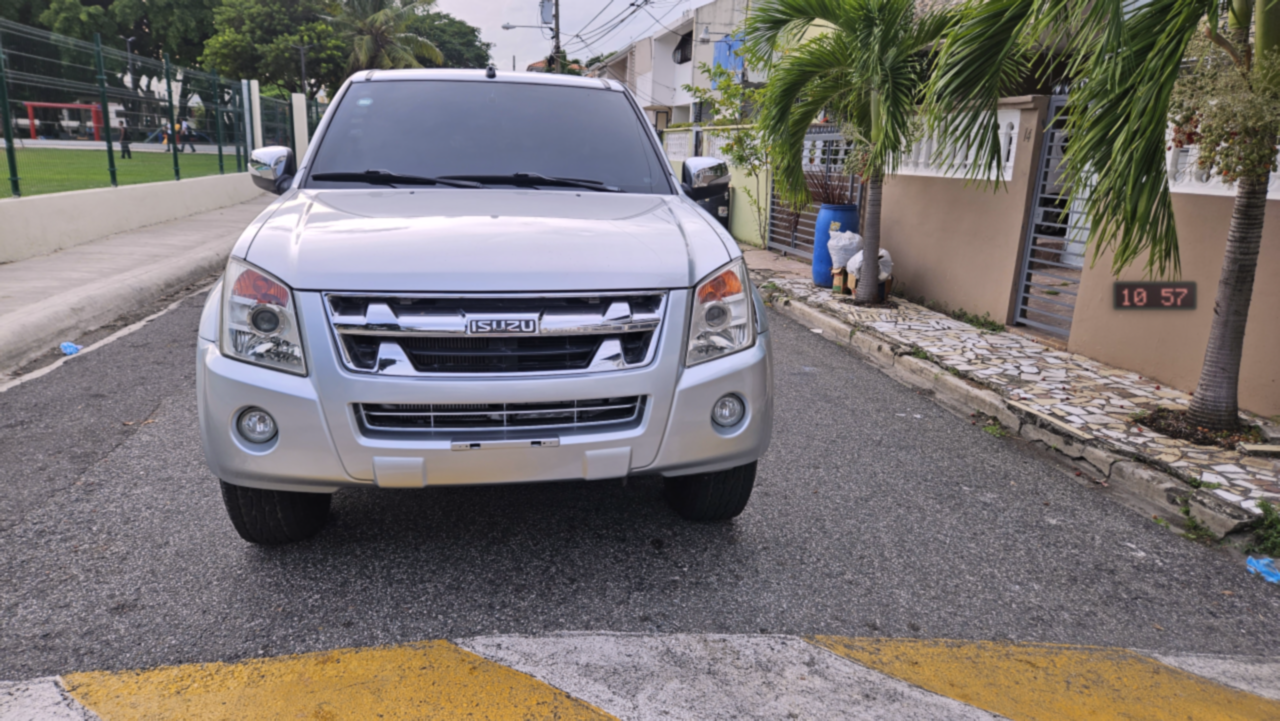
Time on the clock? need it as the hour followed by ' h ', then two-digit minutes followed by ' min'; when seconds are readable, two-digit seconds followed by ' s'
10 h 57 min
